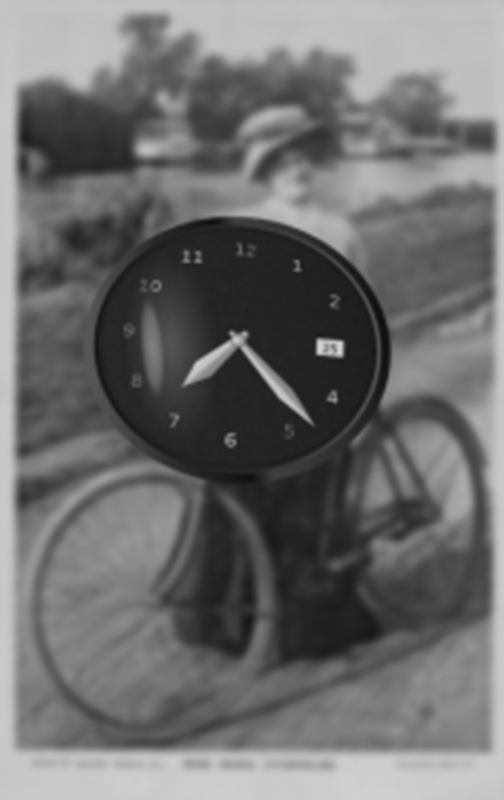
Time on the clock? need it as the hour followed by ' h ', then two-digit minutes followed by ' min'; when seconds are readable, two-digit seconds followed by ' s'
7 h 23 min
